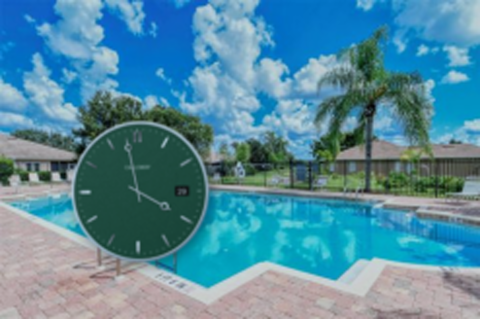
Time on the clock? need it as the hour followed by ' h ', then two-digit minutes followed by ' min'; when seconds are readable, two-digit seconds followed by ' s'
3 h 58 min
